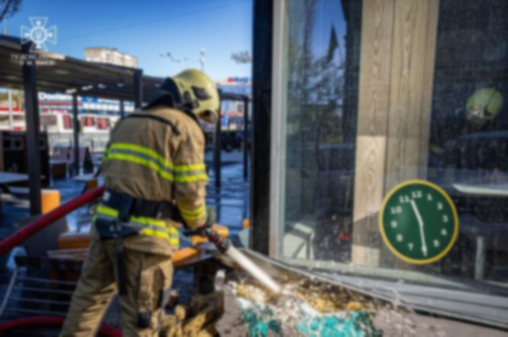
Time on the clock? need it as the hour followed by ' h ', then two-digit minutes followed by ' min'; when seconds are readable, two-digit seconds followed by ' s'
11 h 30 min
